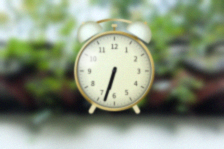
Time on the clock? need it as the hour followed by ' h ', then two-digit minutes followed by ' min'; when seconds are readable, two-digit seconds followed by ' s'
6 h 33 min
